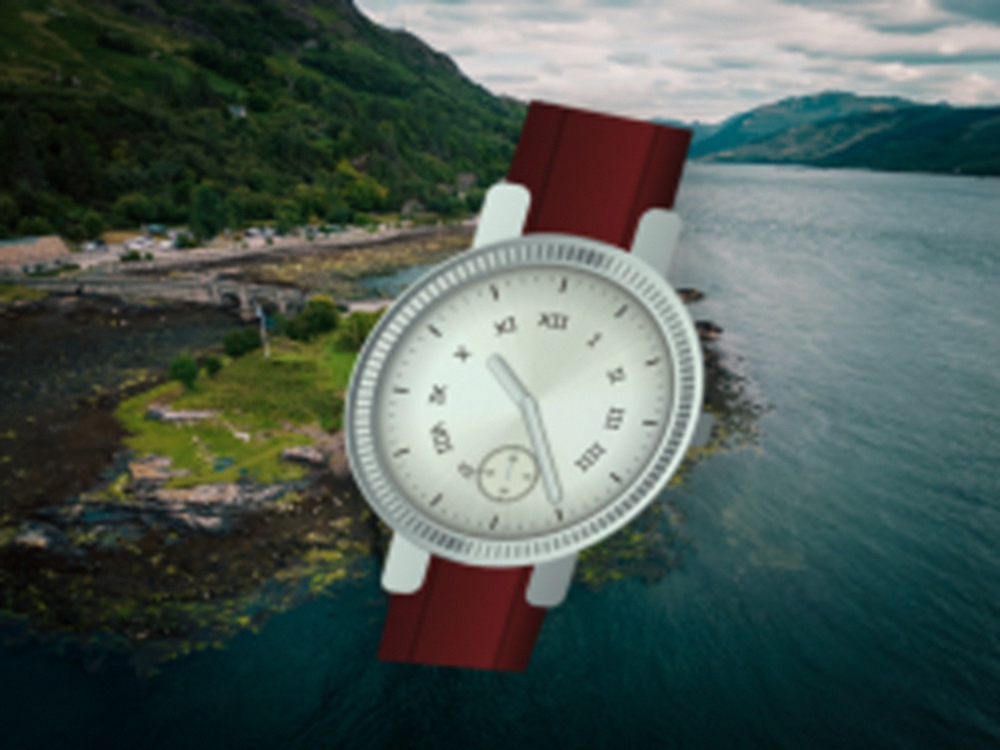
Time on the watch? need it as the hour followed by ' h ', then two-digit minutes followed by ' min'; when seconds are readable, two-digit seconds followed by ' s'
10 h 25 min
